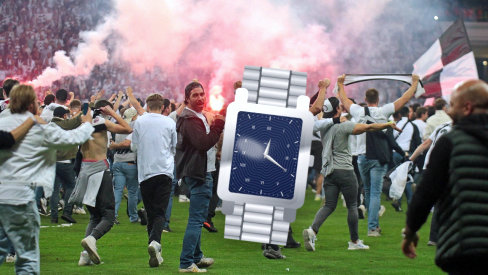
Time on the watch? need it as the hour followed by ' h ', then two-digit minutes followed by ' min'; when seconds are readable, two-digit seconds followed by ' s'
12 h 20 min
